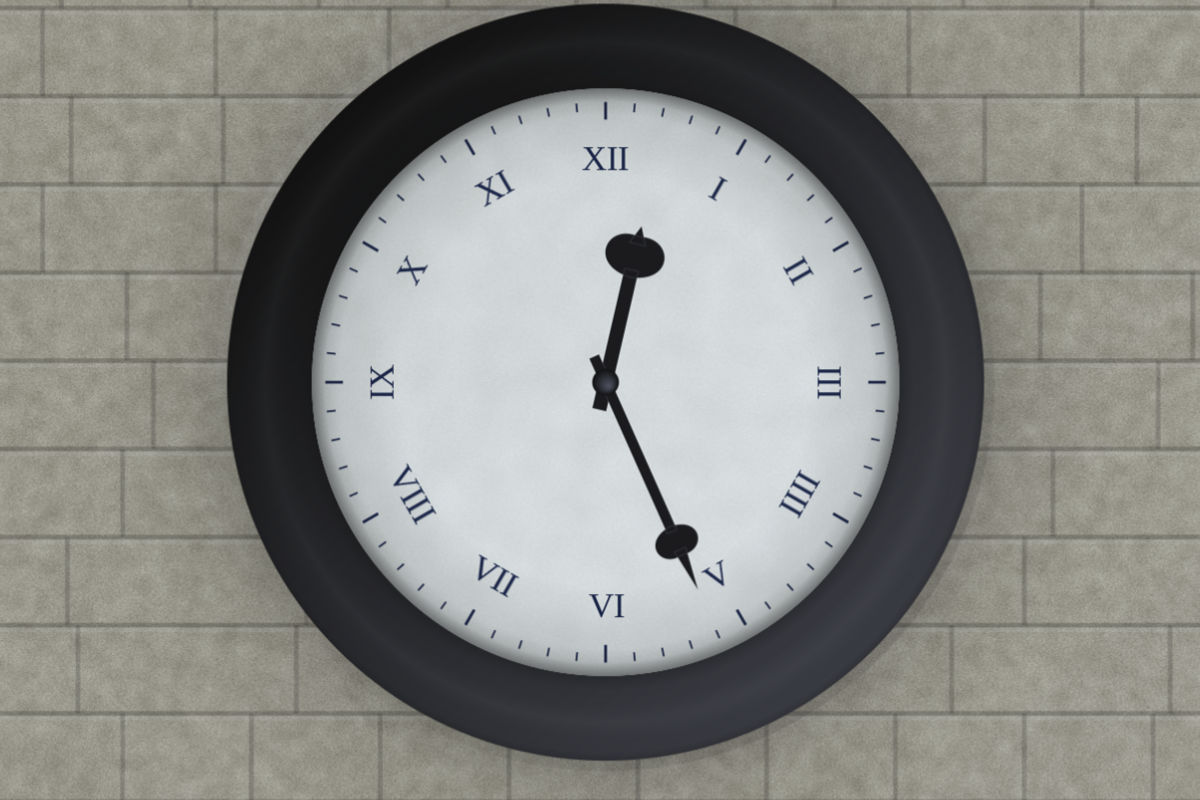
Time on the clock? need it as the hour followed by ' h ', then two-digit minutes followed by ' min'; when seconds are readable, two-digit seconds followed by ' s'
12 h 26 min
